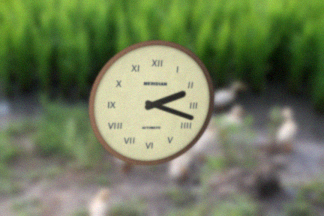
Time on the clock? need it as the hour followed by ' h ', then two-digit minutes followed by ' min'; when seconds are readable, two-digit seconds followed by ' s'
2 h 18 min
